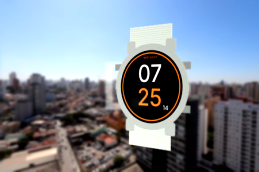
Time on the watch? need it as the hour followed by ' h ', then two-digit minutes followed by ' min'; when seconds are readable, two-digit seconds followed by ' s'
7 h 25 min
